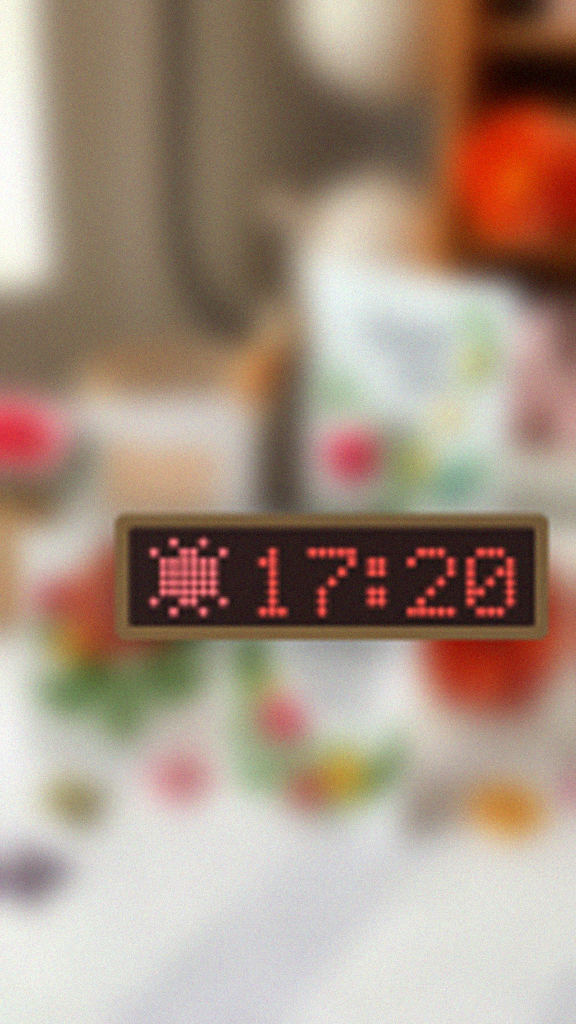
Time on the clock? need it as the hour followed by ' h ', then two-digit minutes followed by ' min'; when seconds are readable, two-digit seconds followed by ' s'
17 h 20 min
